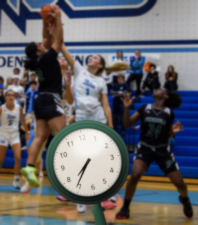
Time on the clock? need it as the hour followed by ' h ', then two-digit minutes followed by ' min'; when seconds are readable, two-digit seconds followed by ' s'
7 h 36 min
